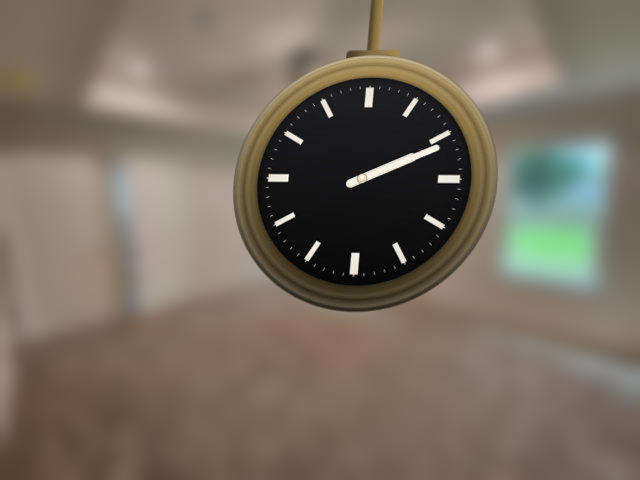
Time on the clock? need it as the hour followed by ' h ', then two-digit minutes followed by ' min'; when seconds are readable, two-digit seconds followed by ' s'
2 h 11 min
